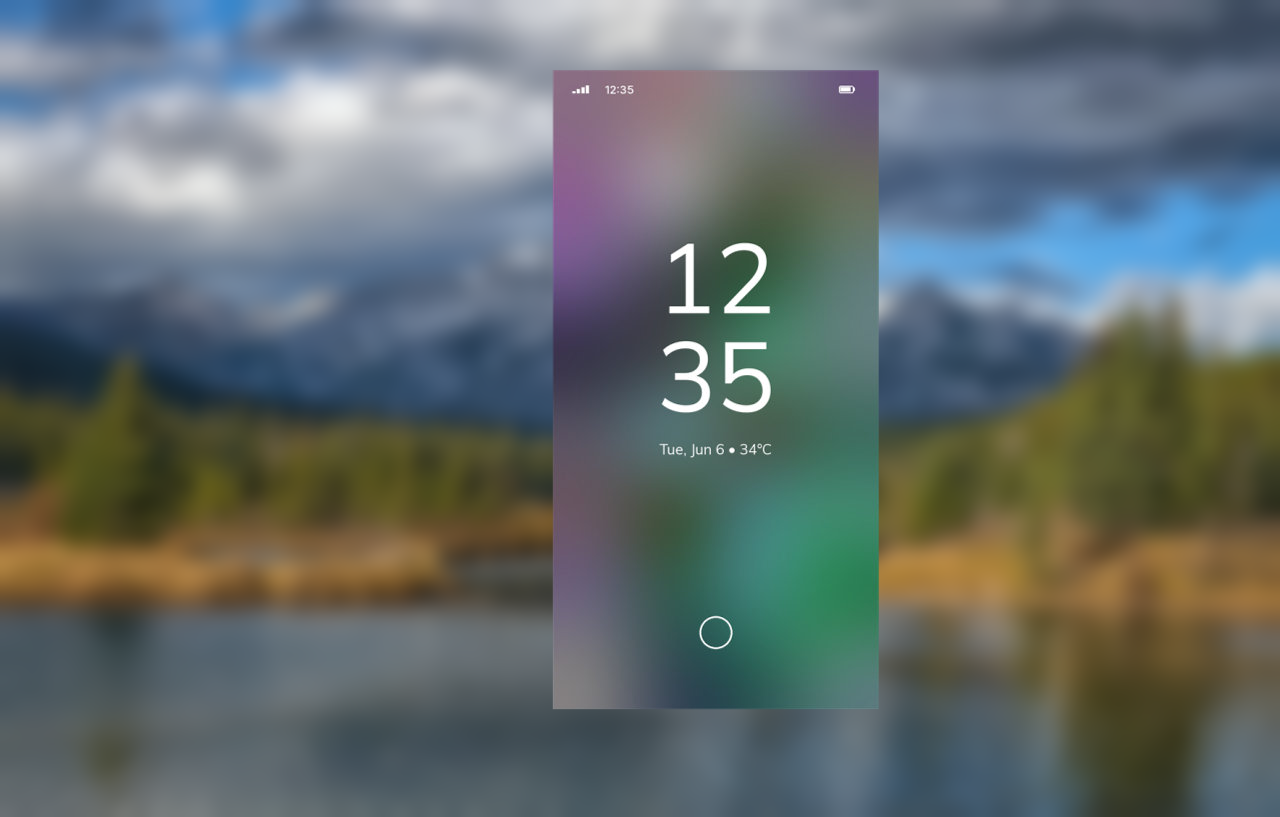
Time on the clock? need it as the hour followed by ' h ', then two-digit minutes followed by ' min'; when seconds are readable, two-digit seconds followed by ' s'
12 h 35 min
